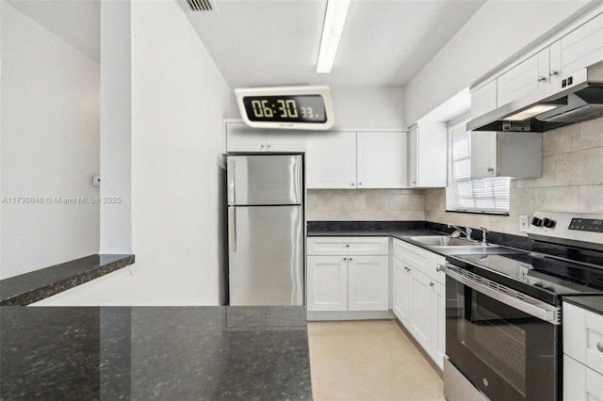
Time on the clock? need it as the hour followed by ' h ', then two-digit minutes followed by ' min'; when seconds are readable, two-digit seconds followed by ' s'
6 h 30 min 33 s
